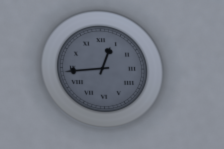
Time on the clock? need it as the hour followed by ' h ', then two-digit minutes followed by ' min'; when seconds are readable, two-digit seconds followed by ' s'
12 h 44 min
